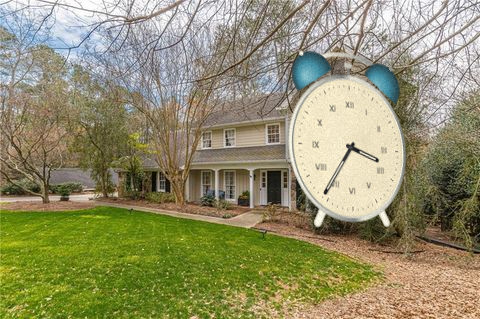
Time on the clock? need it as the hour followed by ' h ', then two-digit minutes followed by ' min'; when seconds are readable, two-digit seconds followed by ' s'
3 h 36 min
